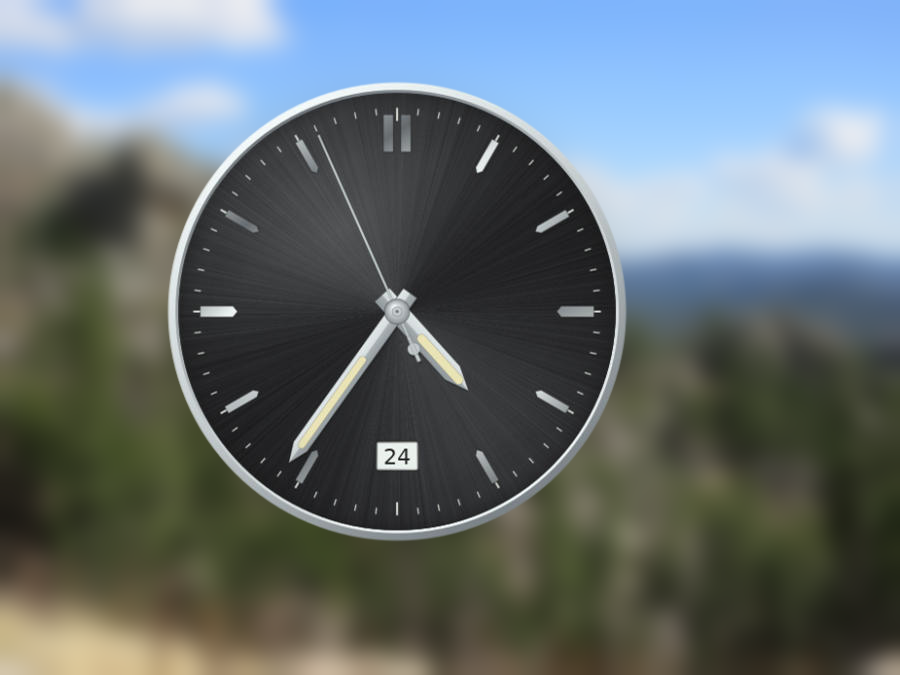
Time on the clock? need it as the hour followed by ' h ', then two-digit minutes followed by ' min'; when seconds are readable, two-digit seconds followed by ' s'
4 h 35 min 56 s
